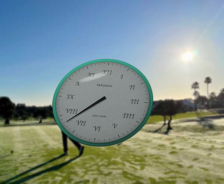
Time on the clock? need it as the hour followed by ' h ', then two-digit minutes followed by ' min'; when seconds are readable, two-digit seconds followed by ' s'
7 h 38 min
